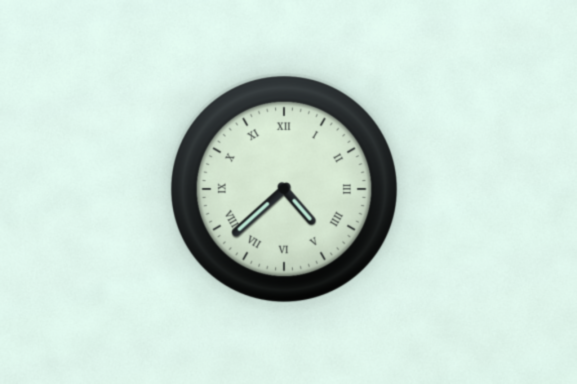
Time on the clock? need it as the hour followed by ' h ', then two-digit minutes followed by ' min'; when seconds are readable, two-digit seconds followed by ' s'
4 h 38 min
